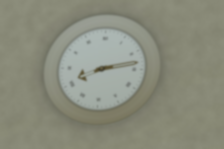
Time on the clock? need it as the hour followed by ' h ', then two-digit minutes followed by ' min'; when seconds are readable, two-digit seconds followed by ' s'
8 h 13 min
